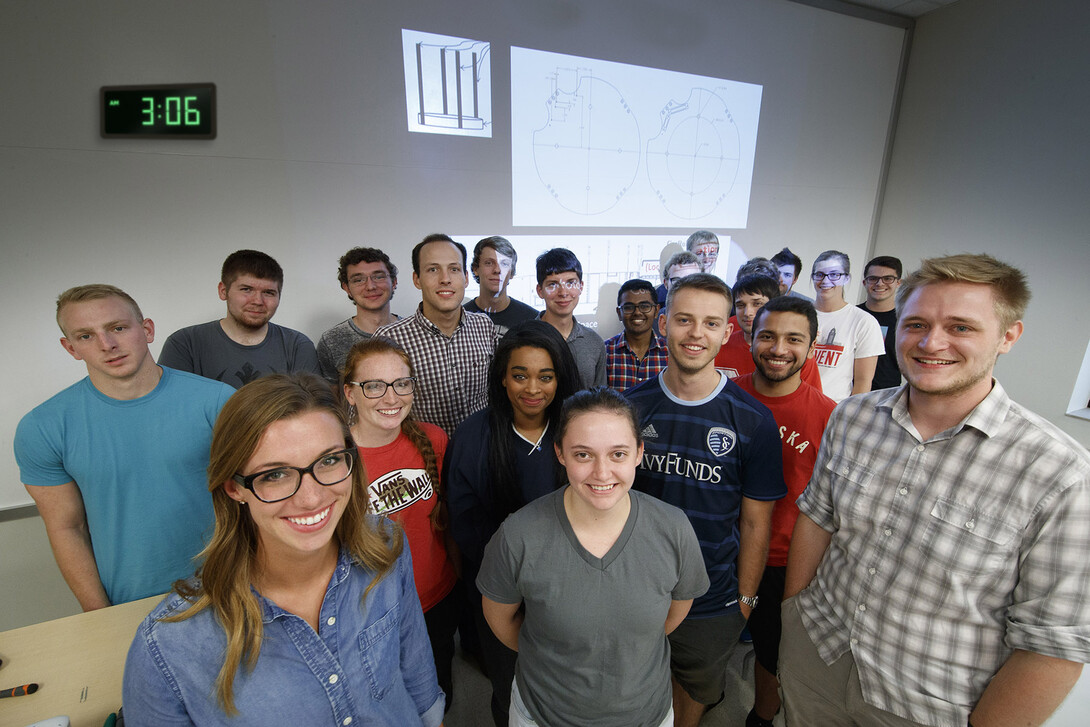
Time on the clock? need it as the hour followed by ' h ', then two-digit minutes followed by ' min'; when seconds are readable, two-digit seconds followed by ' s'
3 h 06 min
